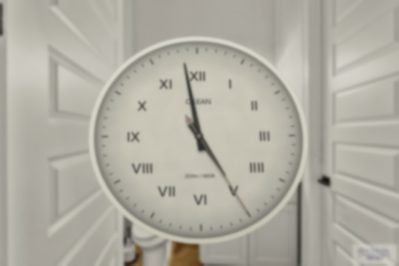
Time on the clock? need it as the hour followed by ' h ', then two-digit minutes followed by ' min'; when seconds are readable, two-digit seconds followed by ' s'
4 h 58 min 25 s
